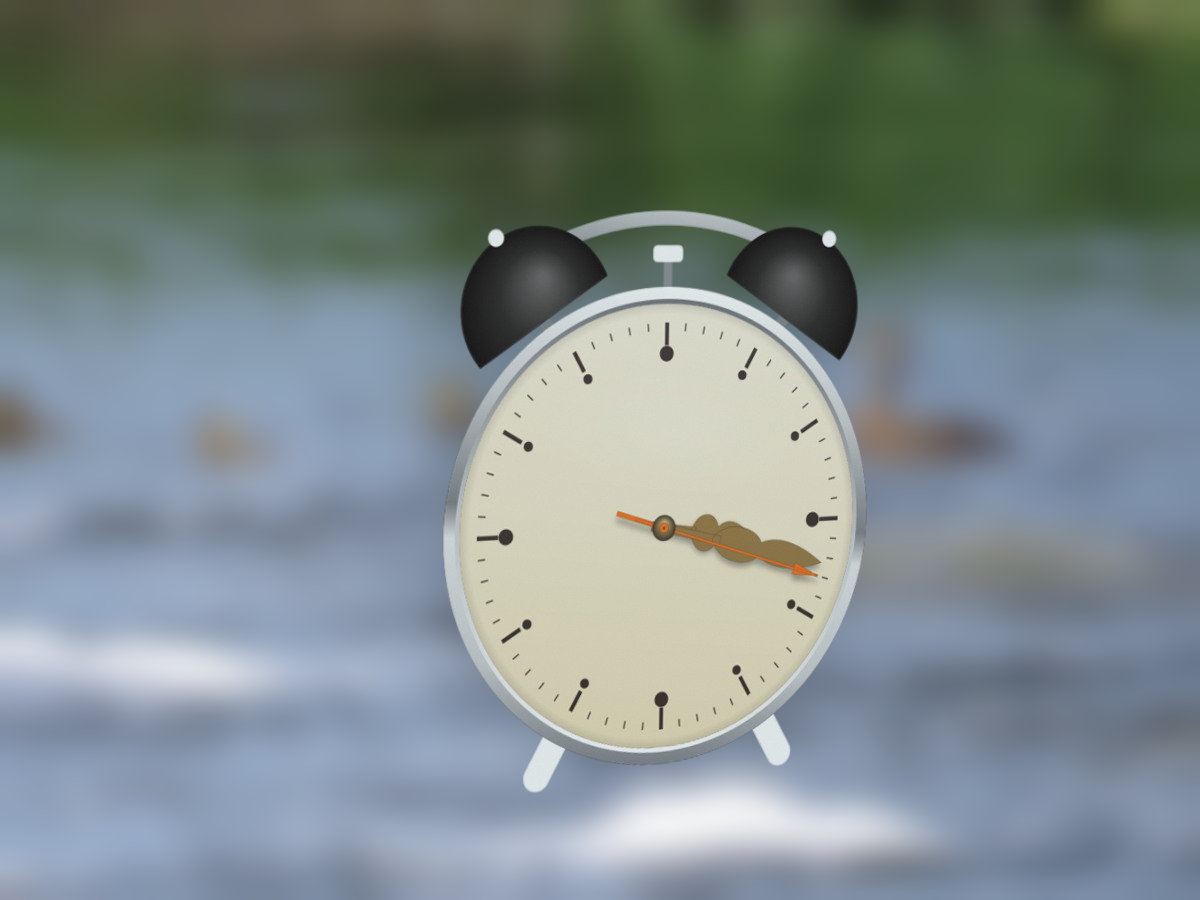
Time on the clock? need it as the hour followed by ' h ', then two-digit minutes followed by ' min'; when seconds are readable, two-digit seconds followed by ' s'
3 h 17 min 18 s
